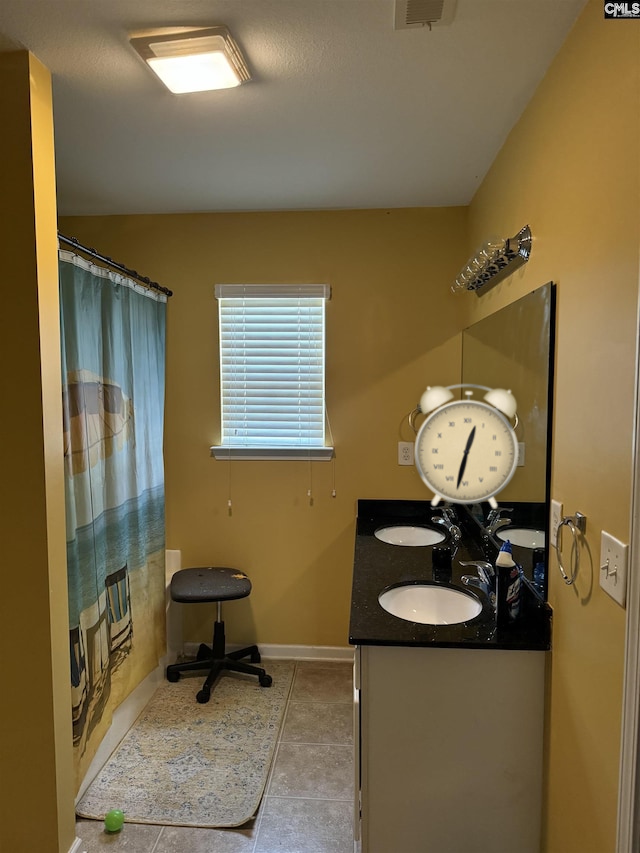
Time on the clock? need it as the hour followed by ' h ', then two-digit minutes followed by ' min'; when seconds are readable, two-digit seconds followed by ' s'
12 h 32 min
